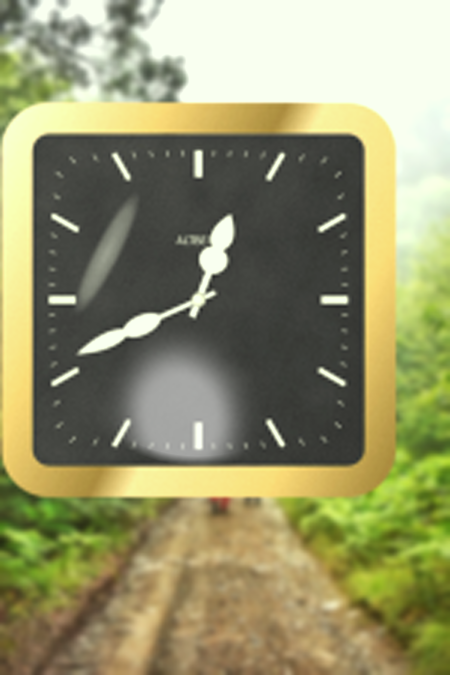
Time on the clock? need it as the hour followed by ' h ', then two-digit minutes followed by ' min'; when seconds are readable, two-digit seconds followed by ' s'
12 h 41 min
